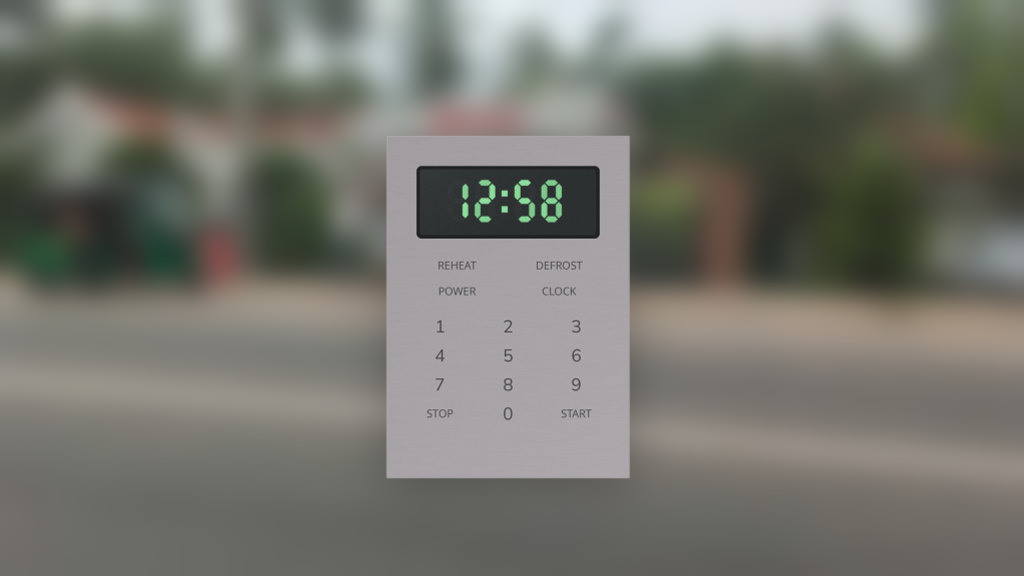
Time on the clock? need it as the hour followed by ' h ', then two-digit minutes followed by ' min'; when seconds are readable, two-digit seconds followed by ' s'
12 h 58 min
